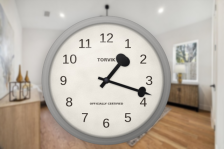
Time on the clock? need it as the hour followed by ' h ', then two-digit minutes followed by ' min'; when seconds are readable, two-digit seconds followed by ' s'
1 h 18 min
